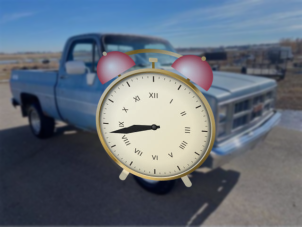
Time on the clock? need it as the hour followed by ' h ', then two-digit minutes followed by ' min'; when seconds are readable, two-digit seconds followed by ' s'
8 h 43 min
